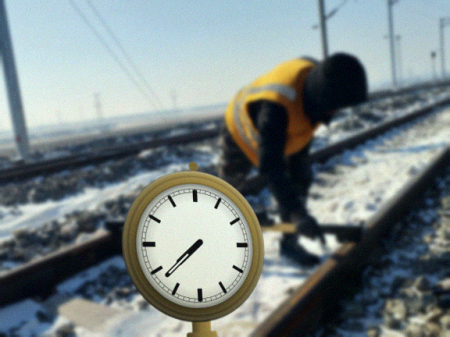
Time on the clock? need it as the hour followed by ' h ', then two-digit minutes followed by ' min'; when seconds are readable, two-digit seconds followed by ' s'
7 h 38 min
